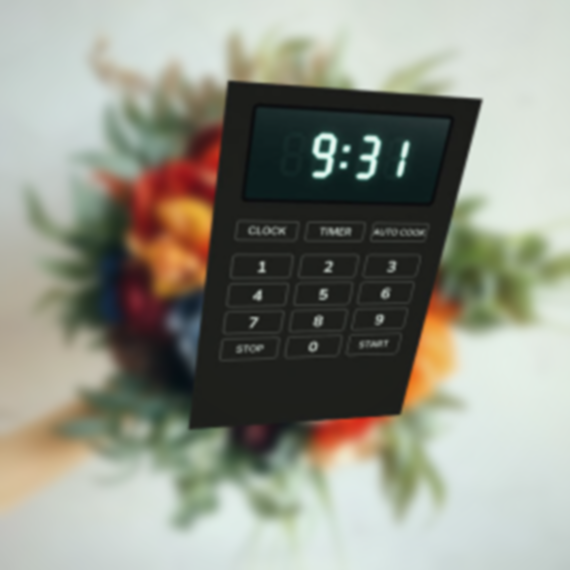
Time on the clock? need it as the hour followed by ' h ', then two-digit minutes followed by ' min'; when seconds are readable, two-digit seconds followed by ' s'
9 h 31 min
